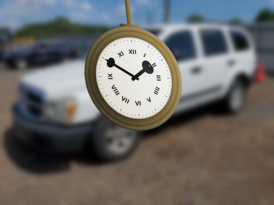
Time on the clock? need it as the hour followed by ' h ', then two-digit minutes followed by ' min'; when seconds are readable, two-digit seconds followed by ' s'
1 h 50 min
